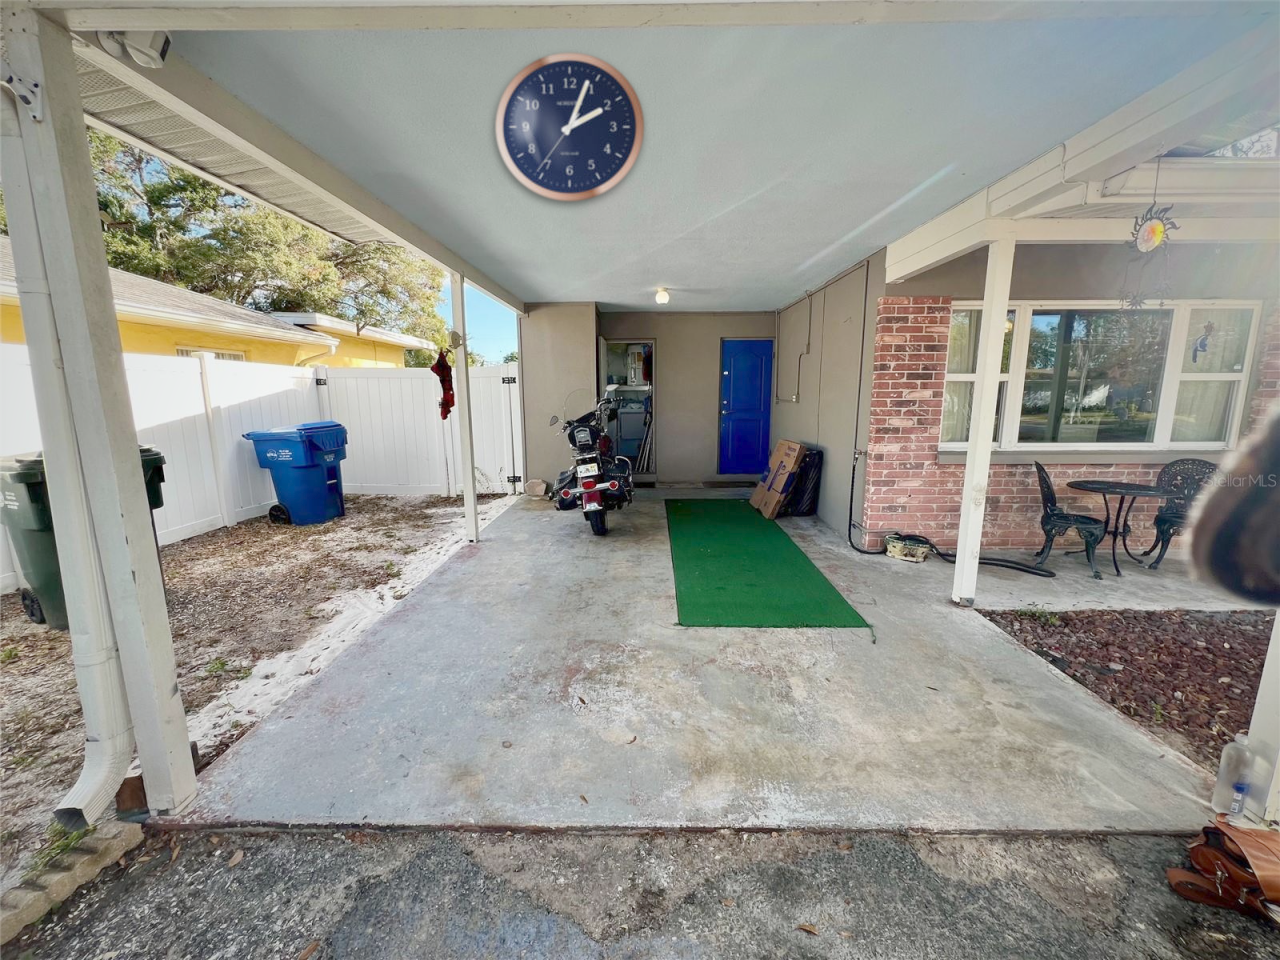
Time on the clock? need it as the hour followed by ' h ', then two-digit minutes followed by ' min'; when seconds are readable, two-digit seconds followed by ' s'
2 h 03 min 36 s
